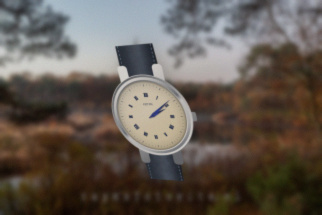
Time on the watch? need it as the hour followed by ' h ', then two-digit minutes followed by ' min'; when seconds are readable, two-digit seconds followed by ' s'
2 h 09 min
